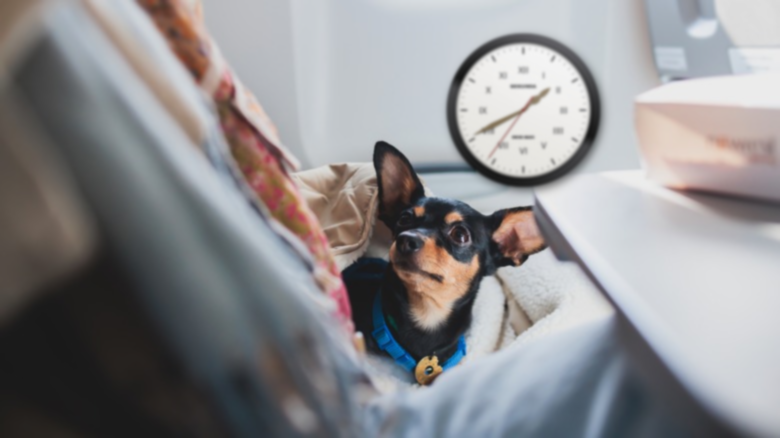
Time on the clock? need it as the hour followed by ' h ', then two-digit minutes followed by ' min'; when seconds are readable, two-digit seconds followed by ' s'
1 h 40 min 36 s
